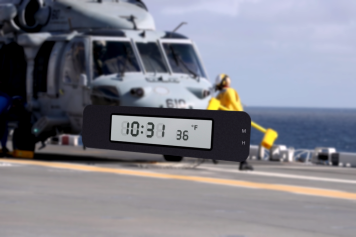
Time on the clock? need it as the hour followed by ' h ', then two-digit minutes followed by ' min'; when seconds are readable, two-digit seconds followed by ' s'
10 h 31 min
